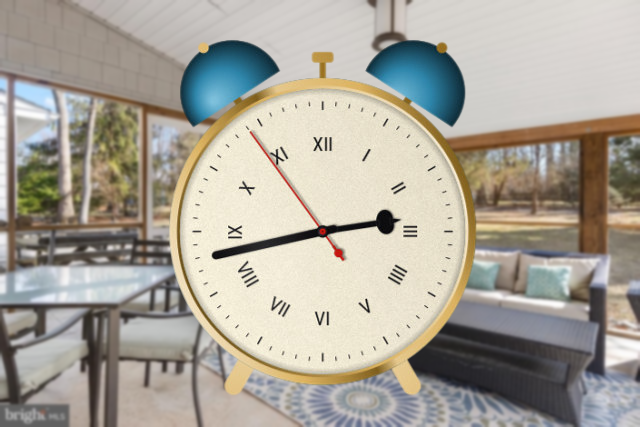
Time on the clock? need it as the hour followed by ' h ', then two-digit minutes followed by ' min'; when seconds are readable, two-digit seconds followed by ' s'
2 h 42 min 54 s
